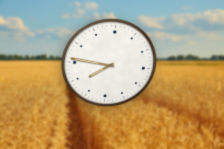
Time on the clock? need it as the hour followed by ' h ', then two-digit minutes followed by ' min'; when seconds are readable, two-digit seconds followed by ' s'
7 h 46 min
